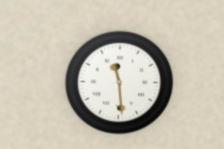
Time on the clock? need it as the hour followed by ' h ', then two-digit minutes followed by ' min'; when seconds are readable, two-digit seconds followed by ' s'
11 h 29 min
